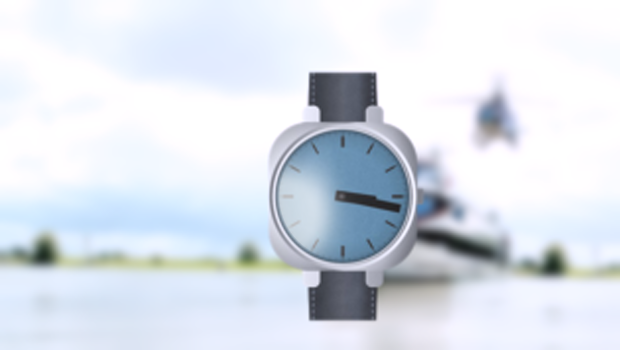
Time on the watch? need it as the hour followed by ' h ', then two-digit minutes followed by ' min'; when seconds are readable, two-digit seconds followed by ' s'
3 h 17 min
